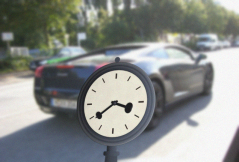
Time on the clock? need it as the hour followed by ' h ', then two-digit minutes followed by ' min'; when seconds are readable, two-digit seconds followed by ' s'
3 h 39 min
